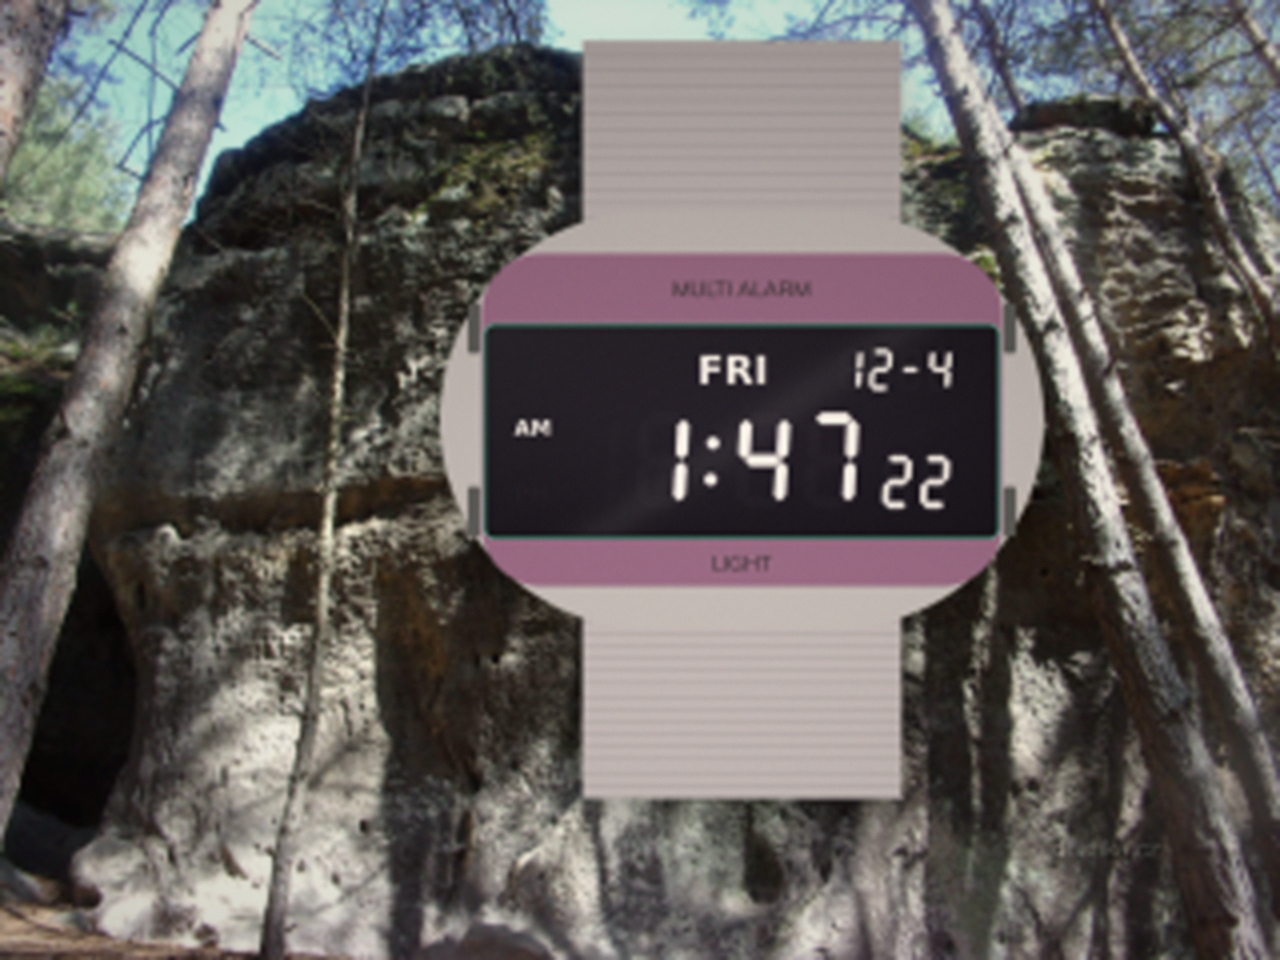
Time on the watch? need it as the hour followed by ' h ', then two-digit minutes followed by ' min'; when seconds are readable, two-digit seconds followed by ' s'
1 h 47 min 22 s
